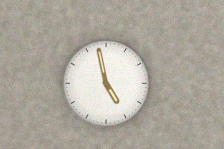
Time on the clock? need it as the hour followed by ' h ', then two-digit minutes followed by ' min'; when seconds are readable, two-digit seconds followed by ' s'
4 h 58 min
